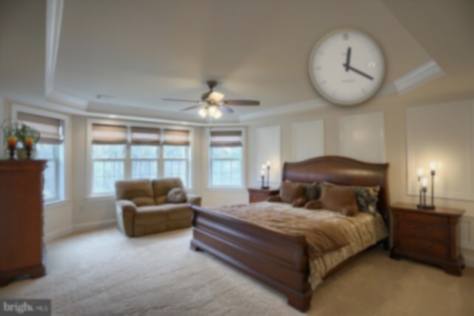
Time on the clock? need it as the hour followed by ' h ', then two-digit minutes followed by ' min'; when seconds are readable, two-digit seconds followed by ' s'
12 h 20 min
